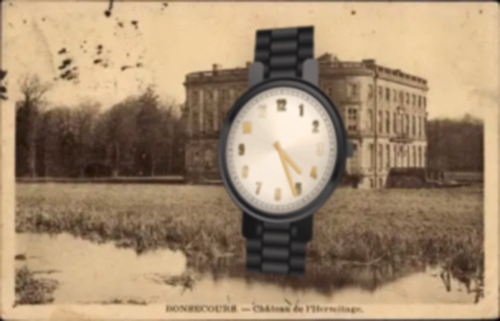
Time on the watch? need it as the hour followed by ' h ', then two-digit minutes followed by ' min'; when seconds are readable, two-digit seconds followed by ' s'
4 h 26 min
